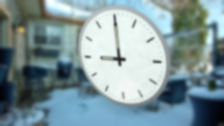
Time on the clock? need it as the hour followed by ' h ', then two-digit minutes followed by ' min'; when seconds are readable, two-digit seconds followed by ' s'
9 h 00 min
